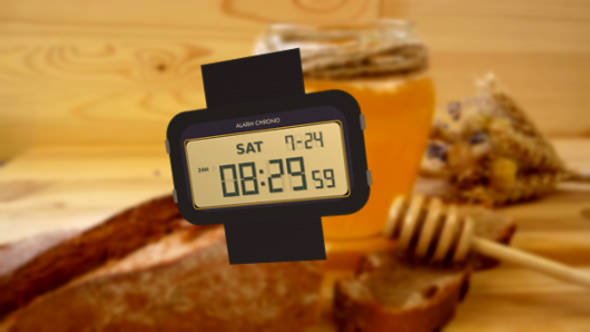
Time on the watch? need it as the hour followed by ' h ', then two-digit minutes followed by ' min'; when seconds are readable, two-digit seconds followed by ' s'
8 h 29 min 59 s
